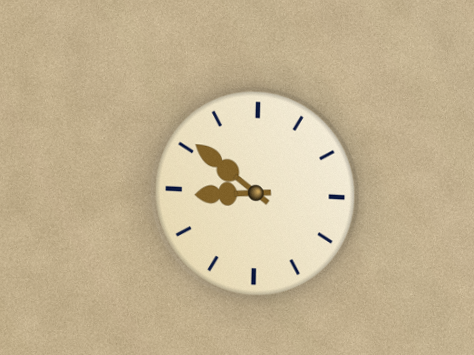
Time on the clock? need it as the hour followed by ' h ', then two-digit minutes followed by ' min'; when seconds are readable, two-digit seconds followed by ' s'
8 h 51 min
